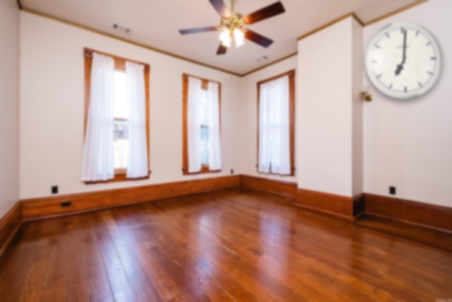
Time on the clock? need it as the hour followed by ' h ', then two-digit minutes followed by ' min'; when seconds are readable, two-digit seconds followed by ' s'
7 h 01 min
